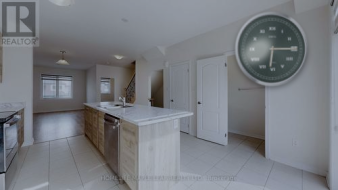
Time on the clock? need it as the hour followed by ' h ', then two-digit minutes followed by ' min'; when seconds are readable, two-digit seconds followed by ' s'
6 h 15 min
